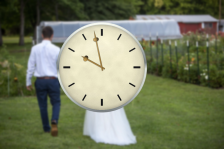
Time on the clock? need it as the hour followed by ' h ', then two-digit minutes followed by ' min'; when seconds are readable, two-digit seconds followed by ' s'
9 h 58 min
